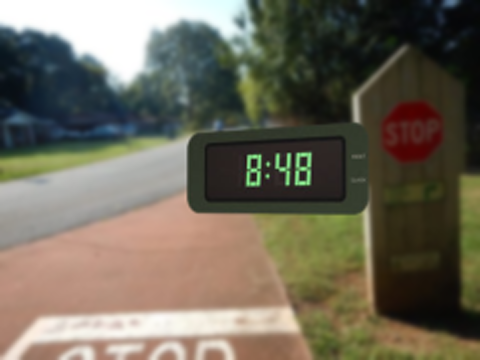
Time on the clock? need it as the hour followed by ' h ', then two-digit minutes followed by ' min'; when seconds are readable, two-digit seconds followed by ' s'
8 h 48 min
